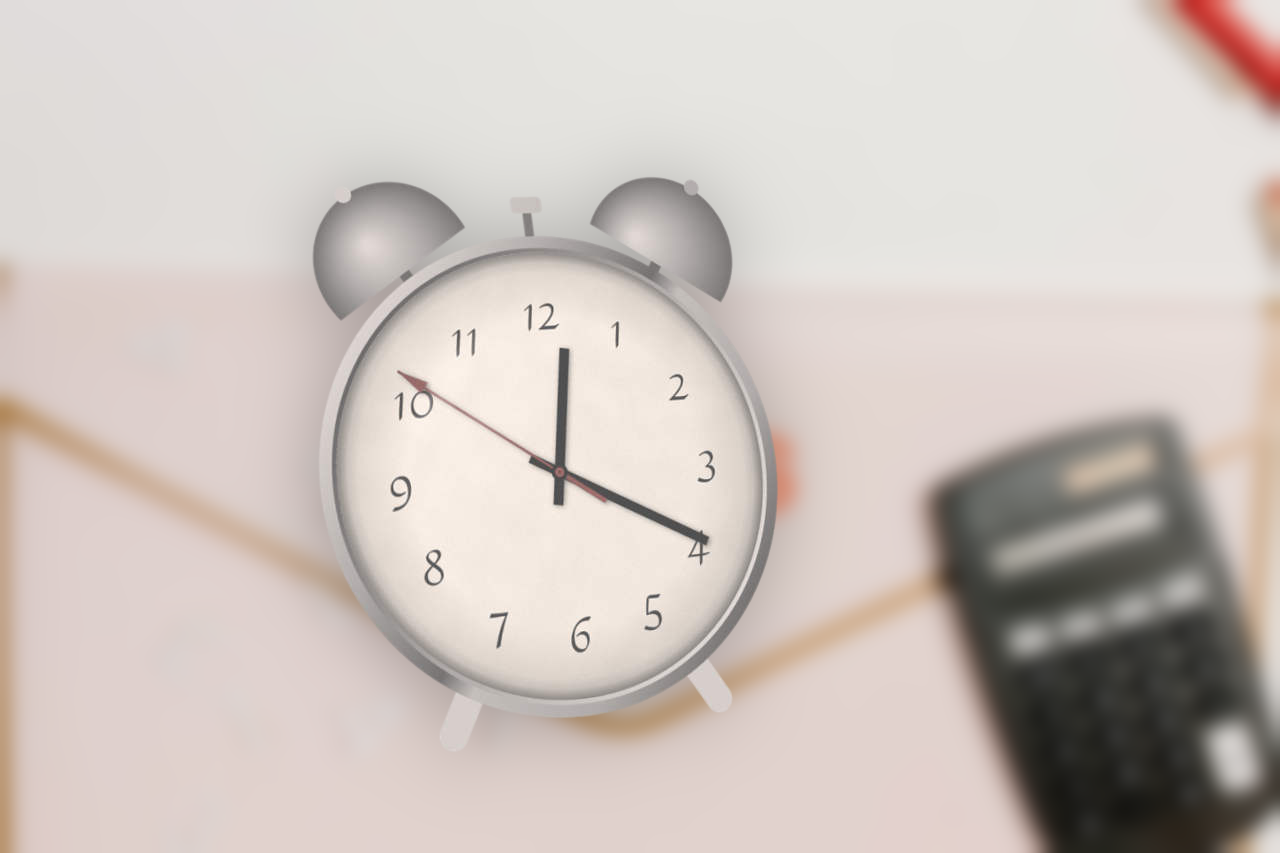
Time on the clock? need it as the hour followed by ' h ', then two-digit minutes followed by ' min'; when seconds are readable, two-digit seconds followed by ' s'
12 h 19 min 51 s
